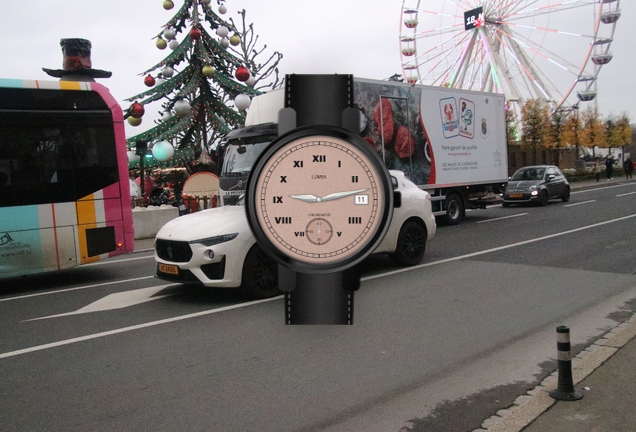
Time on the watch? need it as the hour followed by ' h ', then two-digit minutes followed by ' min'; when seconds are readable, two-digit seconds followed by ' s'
9 h 13 min
